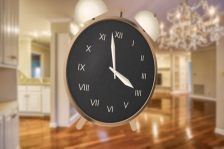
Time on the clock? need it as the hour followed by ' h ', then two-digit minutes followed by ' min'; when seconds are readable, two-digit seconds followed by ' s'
3 h 58 min
